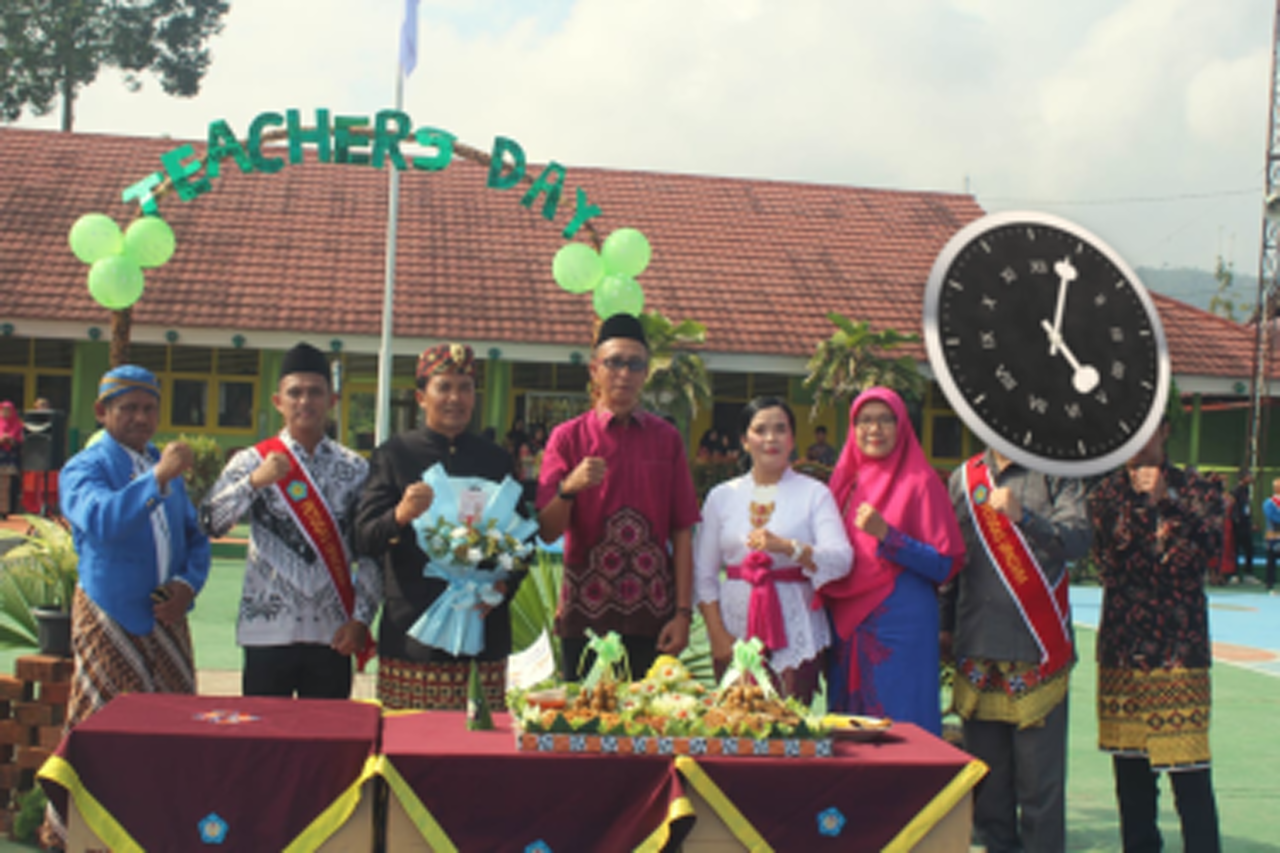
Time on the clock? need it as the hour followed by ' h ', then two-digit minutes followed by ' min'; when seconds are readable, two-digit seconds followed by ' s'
5 h 04 min
